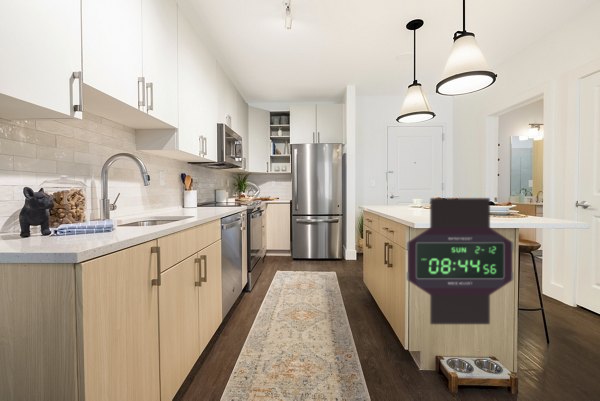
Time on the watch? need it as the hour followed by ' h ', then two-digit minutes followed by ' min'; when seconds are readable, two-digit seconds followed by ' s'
8 h 44 min 56 s
